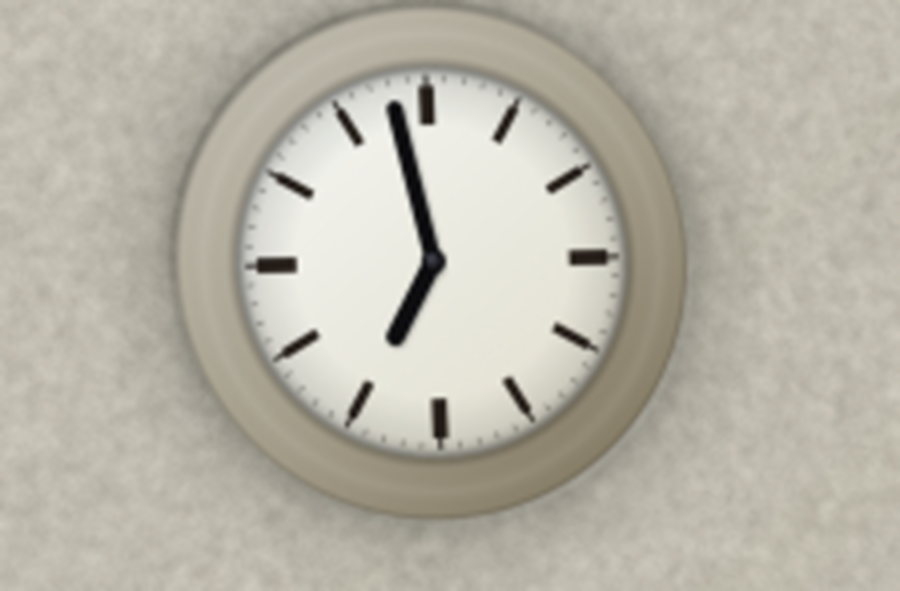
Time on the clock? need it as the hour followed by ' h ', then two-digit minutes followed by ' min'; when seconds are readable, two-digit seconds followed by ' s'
6 h 58 min
